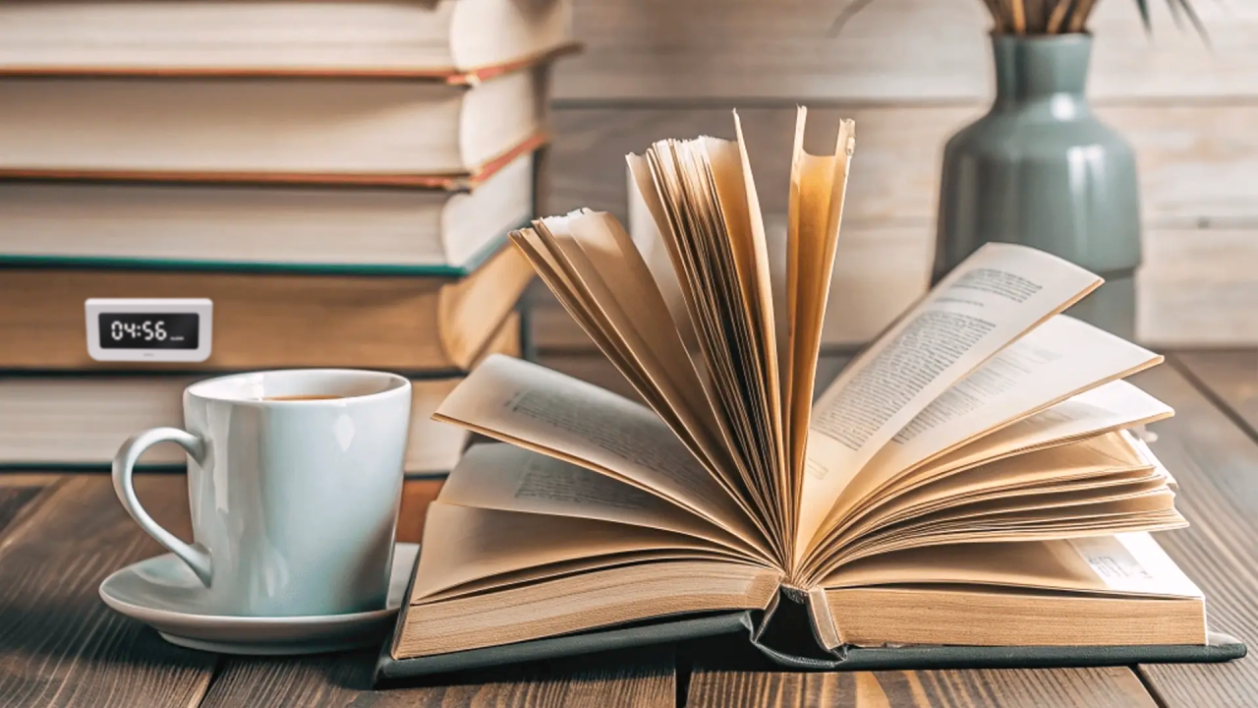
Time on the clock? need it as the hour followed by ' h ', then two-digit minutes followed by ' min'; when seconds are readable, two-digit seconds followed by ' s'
4 h 56 min
